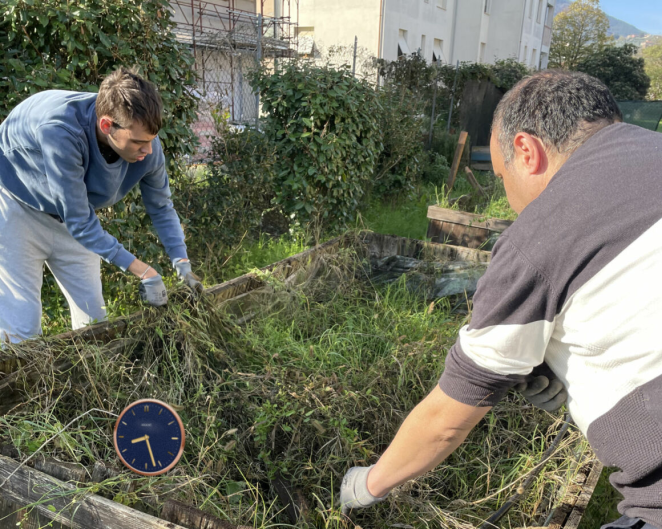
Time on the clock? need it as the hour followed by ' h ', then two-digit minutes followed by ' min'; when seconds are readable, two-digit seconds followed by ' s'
8 h 27 min
